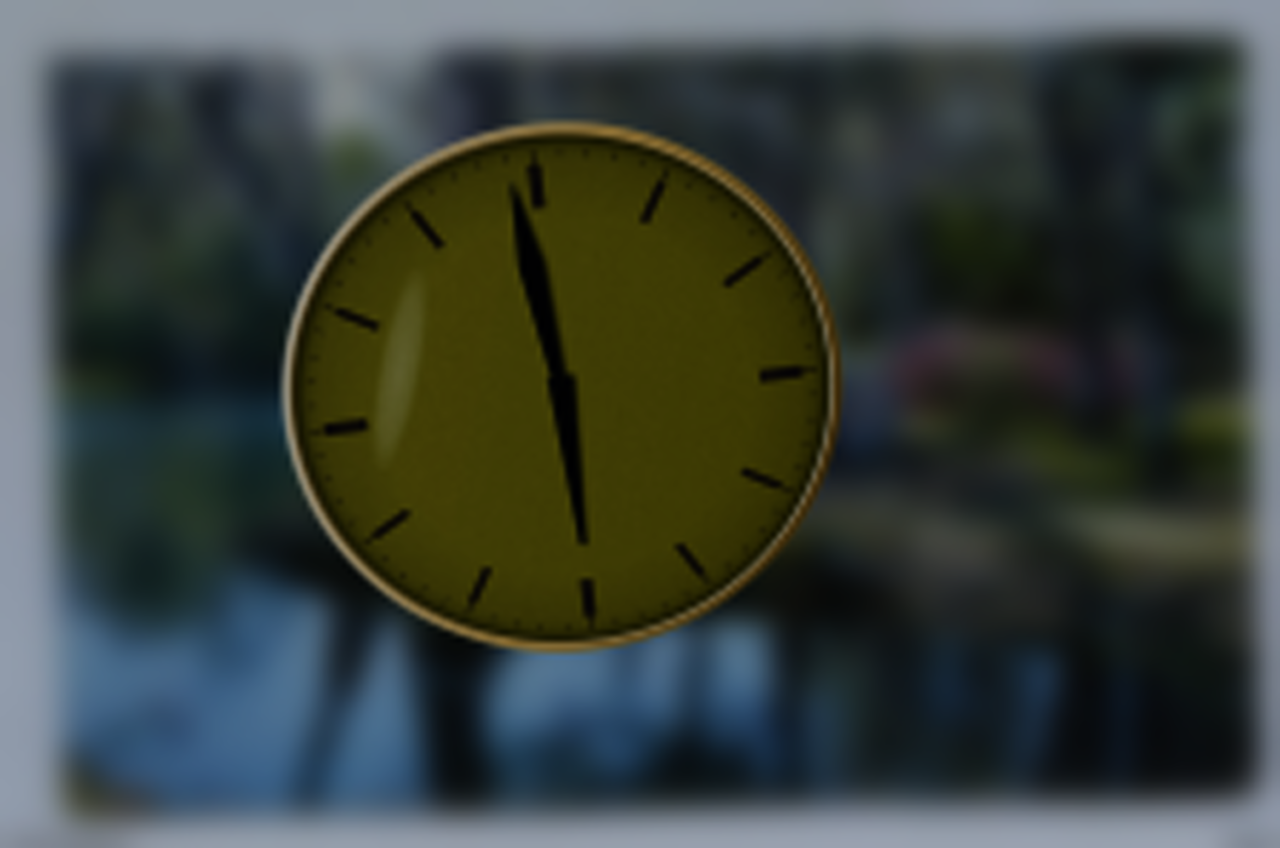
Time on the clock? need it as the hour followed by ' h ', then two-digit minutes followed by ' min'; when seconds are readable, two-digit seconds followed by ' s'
5 h 59 min
